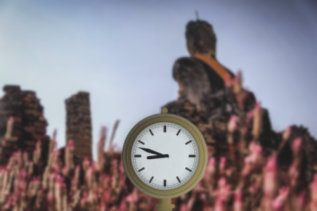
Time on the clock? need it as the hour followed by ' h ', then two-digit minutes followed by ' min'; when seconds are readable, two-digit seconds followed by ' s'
8 h 48 min
